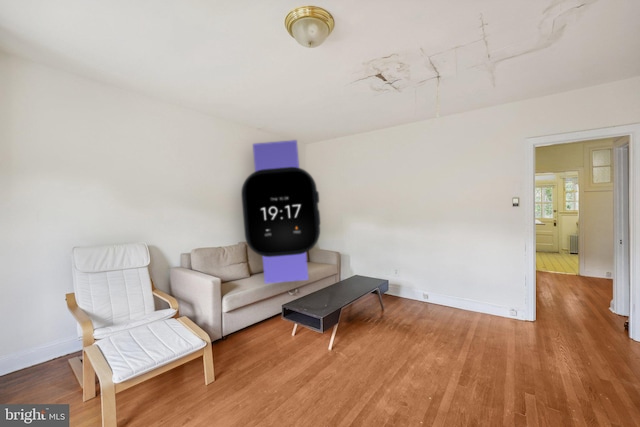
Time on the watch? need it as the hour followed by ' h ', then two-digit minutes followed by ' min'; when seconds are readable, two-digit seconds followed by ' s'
19 h 17 min
